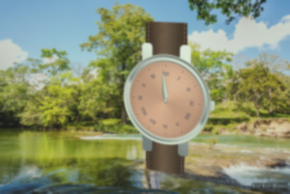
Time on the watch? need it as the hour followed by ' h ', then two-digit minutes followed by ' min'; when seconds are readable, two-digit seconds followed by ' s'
11 h 59 min
